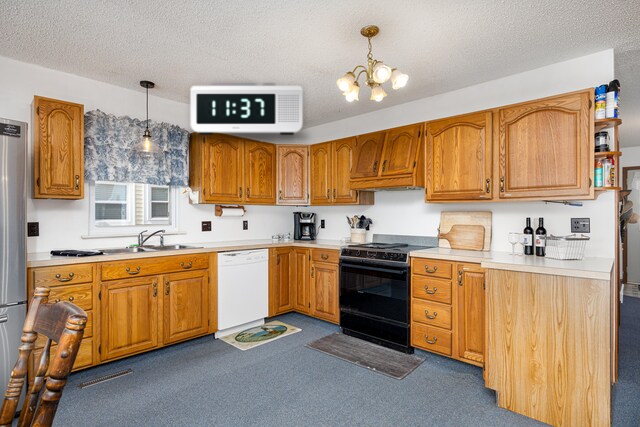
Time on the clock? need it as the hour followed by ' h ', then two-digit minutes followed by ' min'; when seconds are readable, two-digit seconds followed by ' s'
11 h 37 min
